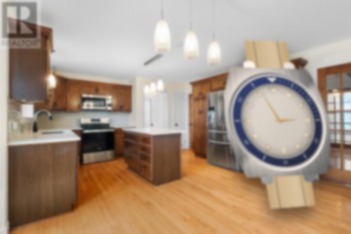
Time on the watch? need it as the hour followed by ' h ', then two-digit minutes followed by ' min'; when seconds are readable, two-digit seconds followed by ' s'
2 h 56 min
